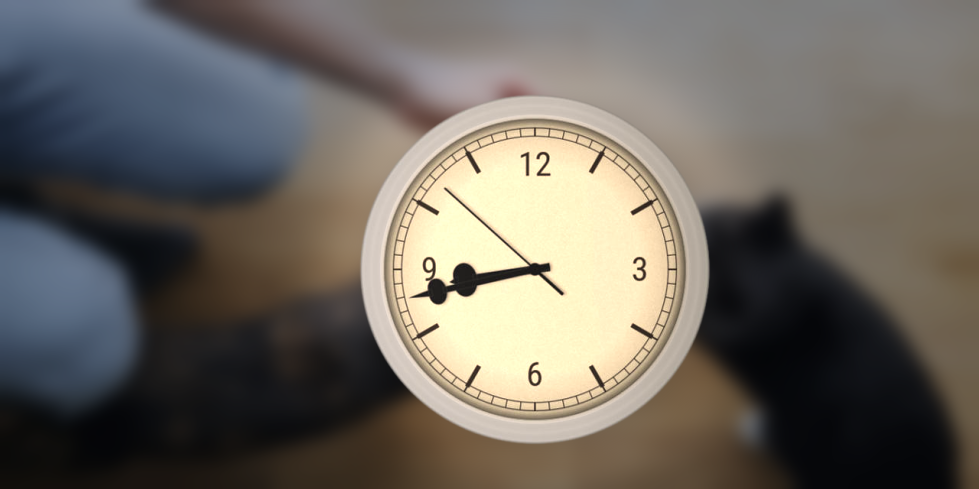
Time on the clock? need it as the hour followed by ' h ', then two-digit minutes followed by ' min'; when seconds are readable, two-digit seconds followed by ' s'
8 h 42 min 52 s
